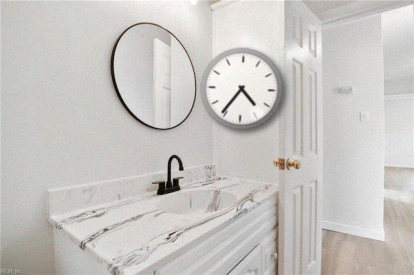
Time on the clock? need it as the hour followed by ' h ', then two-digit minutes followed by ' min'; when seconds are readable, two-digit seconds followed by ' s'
4 h 36 min
